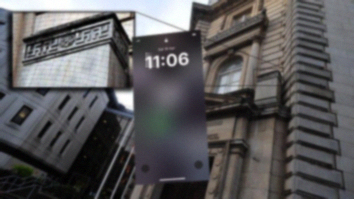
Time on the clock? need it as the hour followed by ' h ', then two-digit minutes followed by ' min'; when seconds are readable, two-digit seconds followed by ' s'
11 h 06 min
